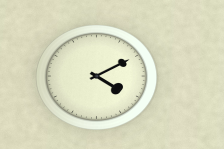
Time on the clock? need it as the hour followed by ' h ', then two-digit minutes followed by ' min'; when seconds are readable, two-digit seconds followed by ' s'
4 h 10 min
